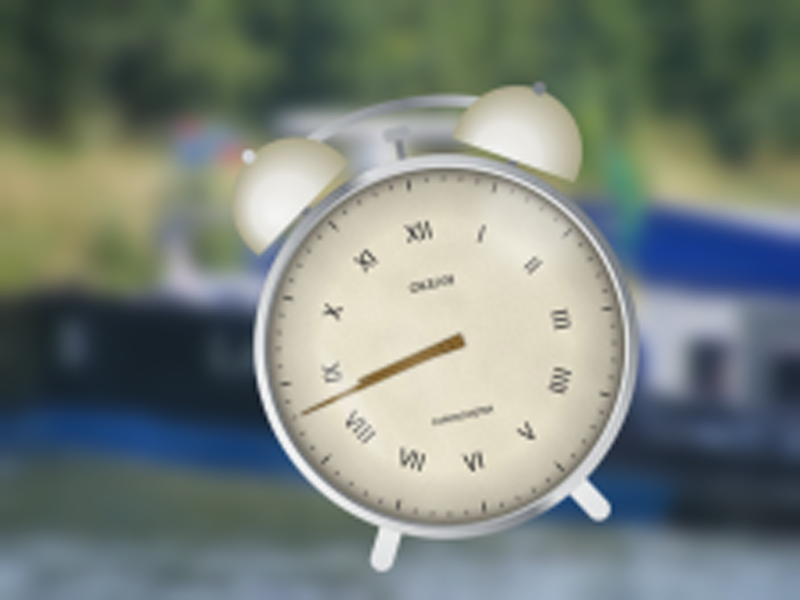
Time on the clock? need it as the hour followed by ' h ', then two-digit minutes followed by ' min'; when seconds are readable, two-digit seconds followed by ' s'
8 h 43 min
